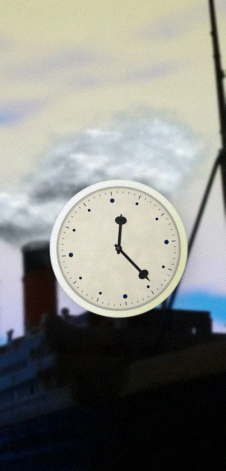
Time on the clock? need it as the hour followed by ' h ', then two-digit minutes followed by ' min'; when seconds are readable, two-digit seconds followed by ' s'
12 h 24 min
